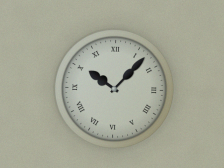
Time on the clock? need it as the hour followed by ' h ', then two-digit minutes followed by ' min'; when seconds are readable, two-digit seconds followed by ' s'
10 h 07 min
